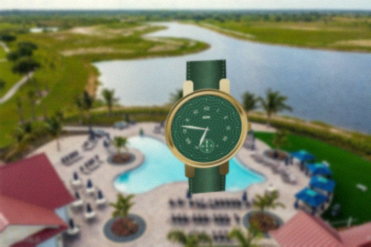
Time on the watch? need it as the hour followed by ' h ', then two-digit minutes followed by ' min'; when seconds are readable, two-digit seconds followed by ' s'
6 h 47 min
